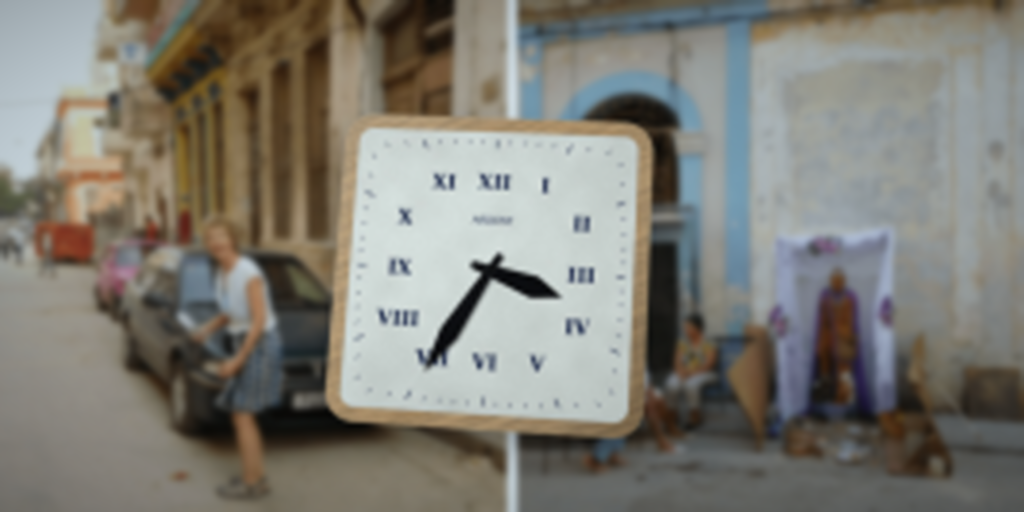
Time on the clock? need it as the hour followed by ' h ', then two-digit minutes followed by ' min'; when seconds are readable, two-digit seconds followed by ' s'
3 h 35 min
